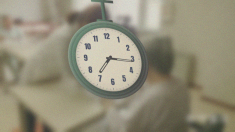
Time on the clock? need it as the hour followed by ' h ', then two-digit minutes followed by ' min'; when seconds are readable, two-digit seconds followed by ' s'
7 h 16 min
